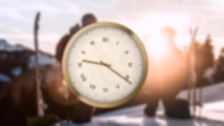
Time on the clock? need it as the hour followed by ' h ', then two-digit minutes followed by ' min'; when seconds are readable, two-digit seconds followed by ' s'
9 h 21 min
